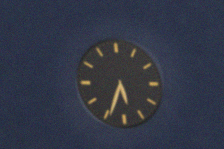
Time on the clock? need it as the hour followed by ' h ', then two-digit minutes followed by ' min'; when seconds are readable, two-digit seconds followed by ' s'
5 h 34 min
